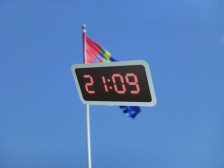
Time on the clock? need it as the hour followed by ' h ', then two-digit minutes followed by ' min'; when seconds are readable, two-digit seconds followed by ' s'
21 h 09 min
